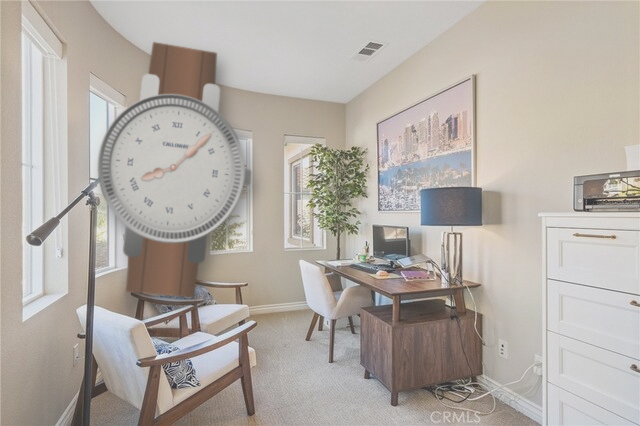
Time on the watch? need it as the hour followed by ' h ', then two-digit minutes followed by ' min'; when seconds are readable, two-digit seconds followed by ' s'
8 h 07 min
